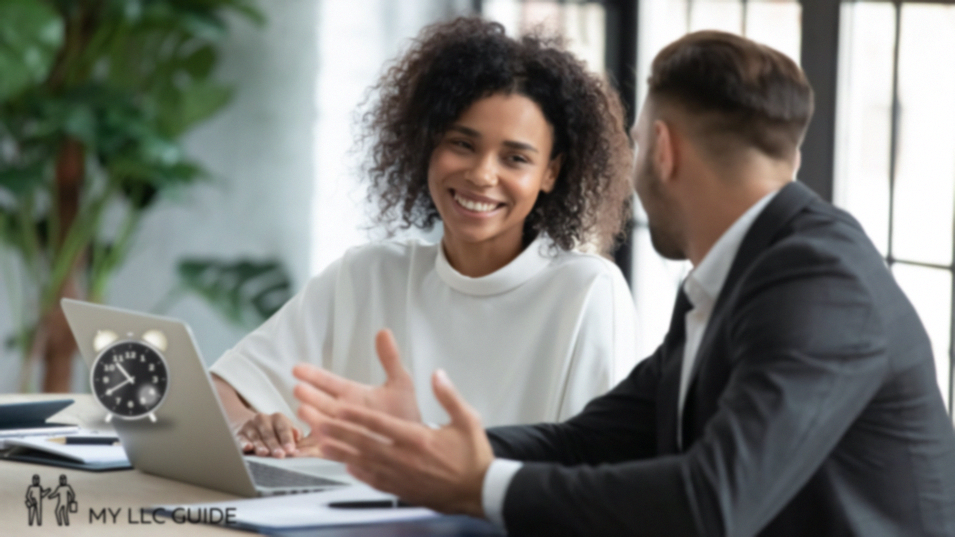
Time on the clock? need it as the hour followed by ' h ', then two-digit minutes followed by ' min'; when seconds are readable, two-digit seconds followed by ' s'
10 h 40 min
